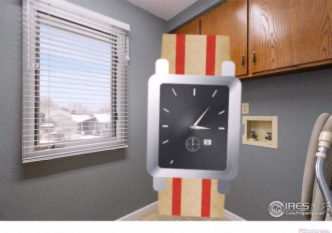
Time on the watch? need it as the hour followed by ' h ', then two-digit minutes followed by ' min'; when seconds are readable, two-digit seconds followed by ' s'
3 h 06 min
